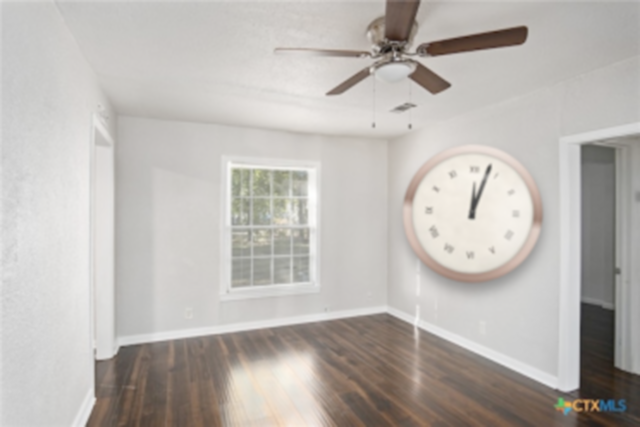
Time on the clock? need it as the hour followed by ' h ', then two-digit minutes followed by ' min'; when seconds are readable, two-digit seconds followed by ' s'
12 h 03 min
